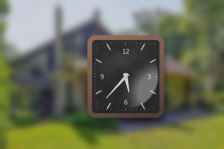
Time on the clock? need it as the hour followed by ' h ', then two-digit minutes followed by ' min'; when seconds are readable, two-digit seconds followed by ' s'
5 h 37 min
